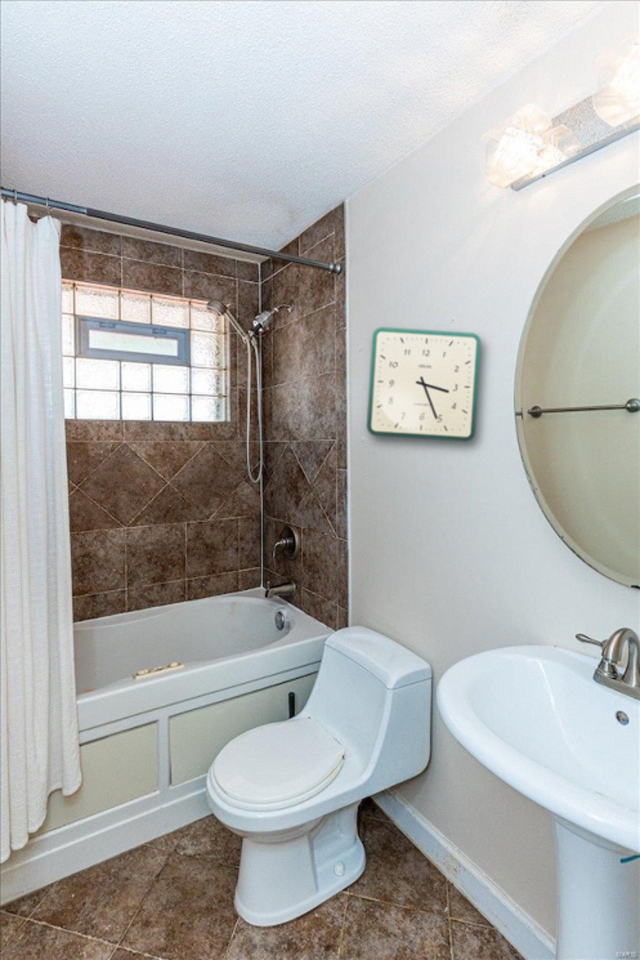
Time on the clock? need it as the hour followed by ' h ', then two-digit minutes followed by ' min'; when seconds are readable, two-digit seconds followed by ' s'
3 h 26 min
